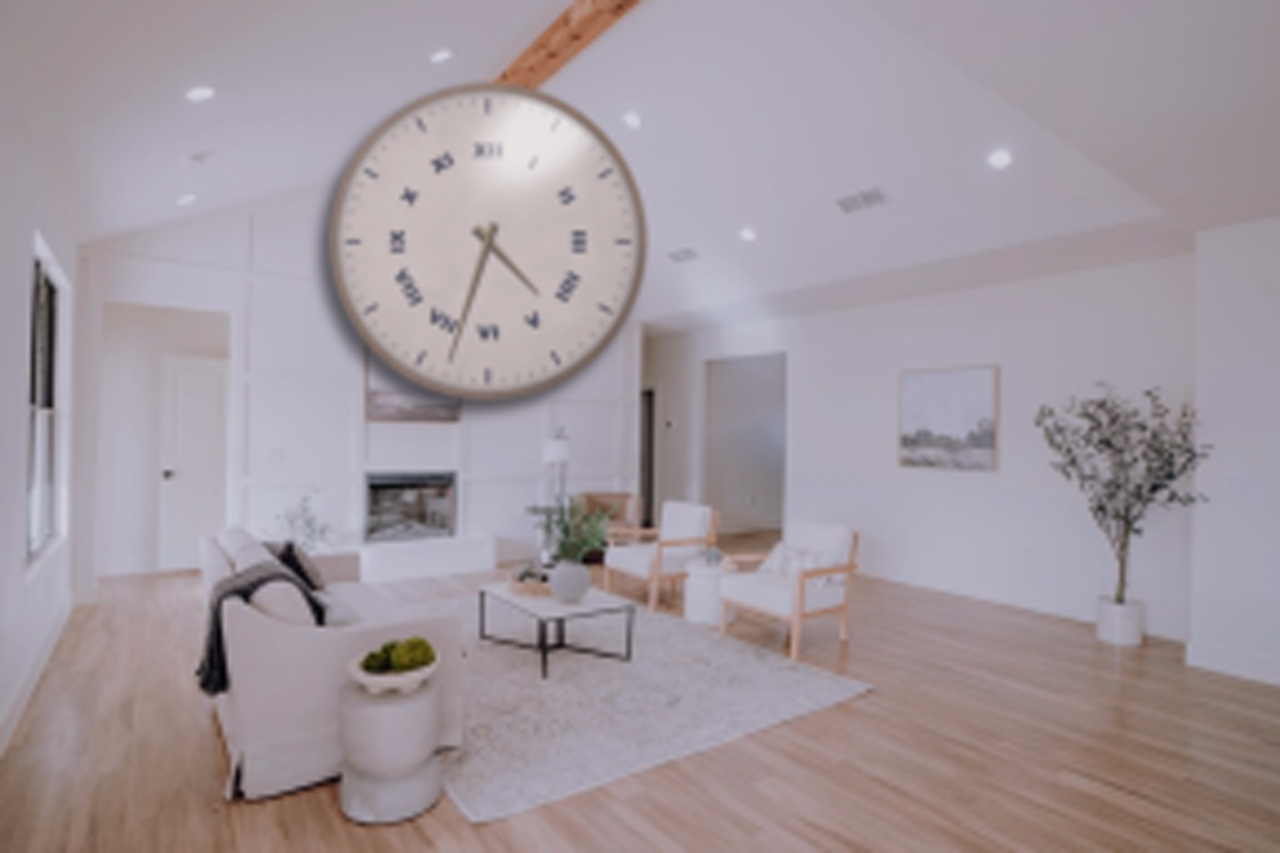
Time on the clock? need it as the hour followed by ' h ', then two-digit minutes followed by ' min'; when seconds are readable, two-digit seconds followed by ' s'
4 h 33 min
